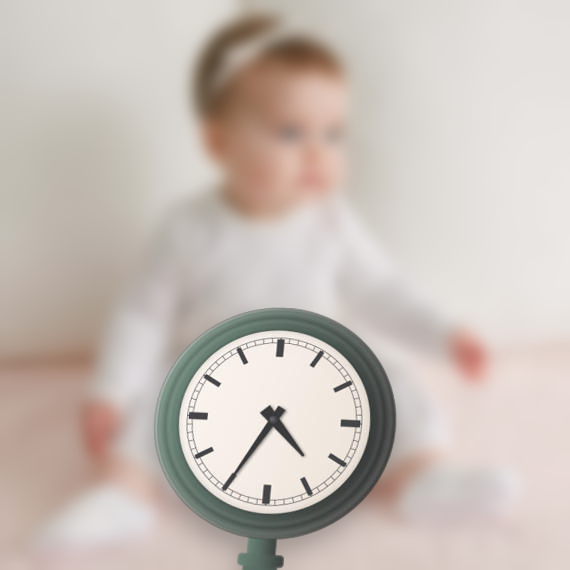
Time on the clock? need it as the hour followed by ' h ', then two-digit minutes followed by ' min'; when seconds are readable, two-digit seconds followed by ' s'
4 h 35 min
